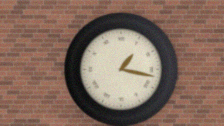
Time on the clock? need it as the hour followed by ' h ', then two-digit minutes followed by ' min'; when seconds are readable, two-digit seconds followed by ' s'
1 h 17 min
